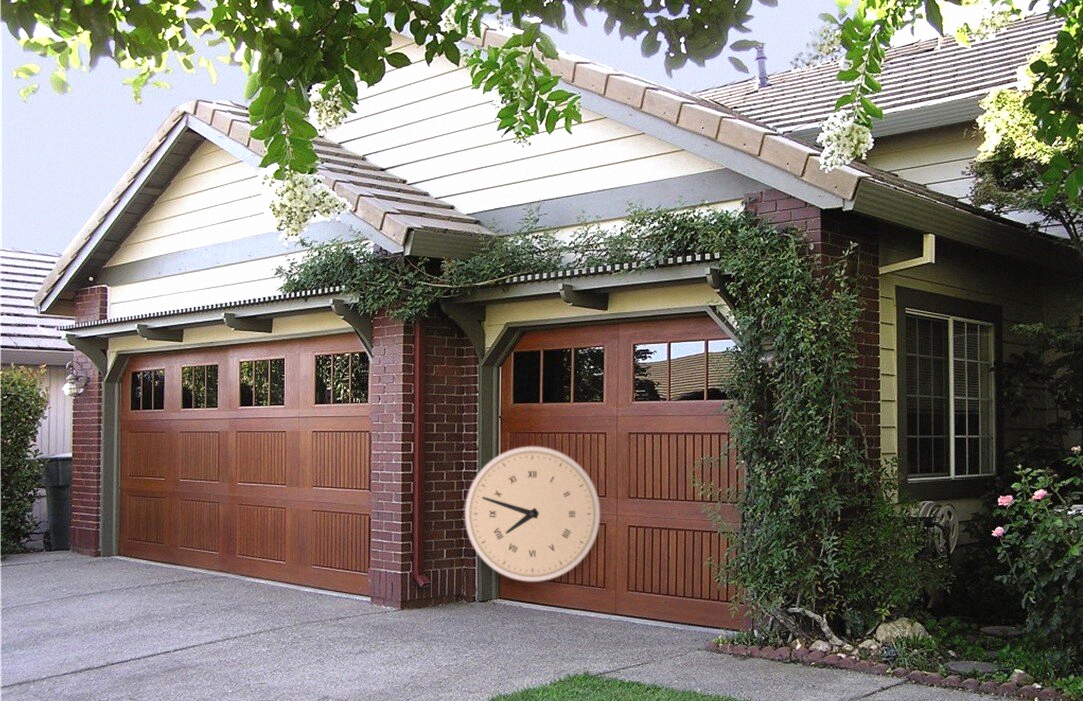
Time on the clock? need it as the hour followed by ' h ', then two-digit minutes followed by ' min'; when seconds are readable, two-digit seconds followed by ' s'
7 h 48 min
